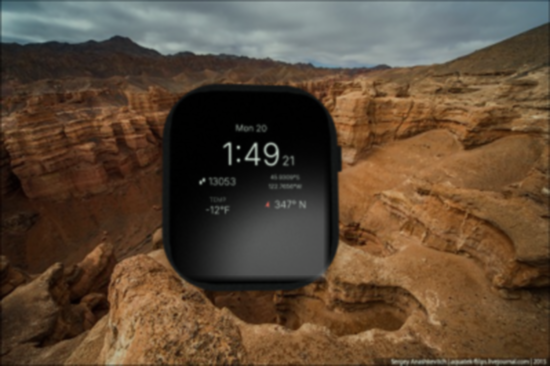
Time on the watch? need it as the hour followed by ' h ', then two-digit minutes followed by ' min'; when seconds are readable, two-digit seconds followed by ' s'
1 h 49 min 21 s
